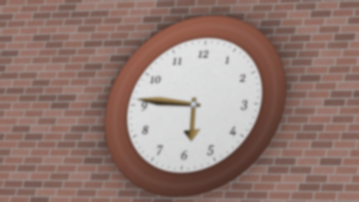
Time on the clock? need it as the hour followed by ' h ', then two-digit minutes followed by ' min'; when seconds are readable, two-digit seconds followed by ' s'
5 h 46 min
